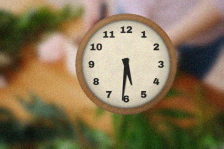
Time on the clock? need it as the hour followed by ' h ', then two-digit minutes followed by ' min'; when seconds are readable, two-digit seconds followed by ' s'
5 h 31 min
